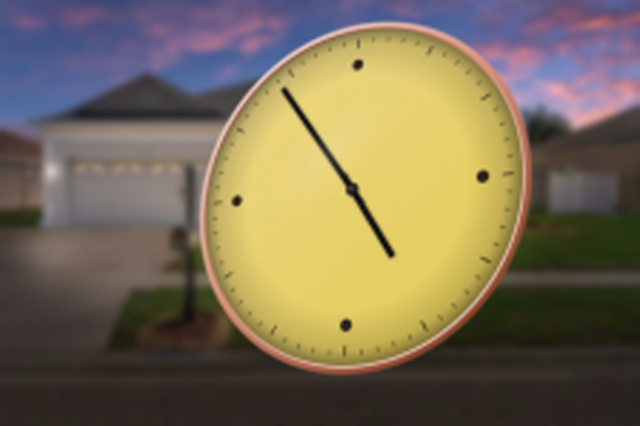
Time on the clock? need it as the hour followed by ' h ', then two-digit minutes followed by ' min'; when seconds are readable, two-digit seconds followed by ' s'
4 h 54 min
